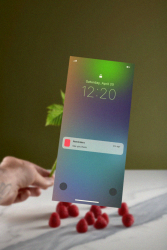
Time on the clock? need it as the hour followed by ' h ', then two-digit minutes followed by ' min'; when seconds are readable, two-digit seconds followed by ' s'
12 h 20 min
